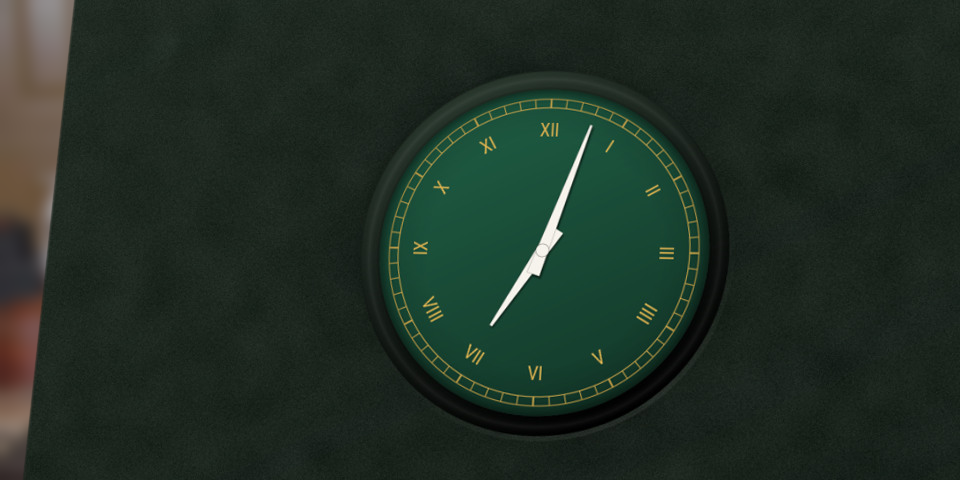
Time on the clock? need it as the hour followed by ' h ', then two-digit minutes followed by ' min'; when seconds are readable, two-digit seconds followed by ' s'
7 h 03 min
